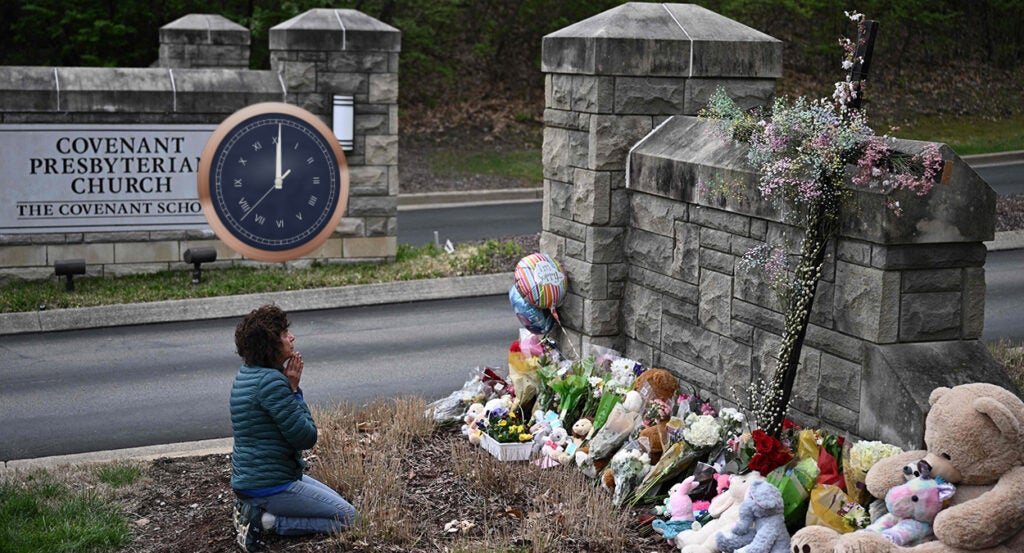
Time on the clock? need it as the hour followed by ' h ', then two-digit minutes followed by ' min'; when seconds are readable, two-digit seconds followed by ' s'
12 h 00 min 38 s
